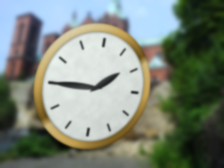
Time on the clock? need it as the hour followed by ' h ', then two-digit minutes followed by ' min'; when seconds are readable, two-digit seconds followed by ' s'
1 h 45 min
